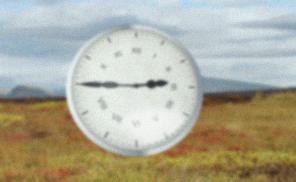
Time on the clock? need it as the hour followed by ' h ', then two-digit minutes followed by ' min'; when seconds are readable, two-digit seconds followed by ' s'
2 h 45 min
